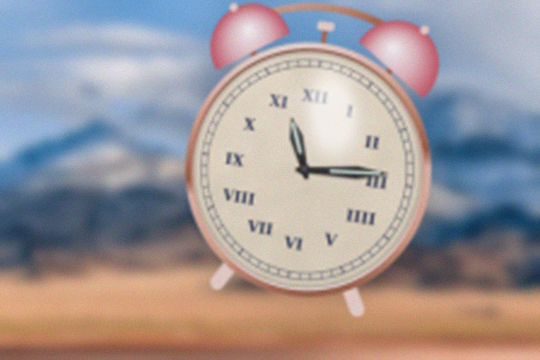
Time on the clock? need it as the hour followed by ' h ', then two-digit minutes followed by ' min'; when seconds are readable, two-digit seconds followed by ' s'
11 h 14 min
